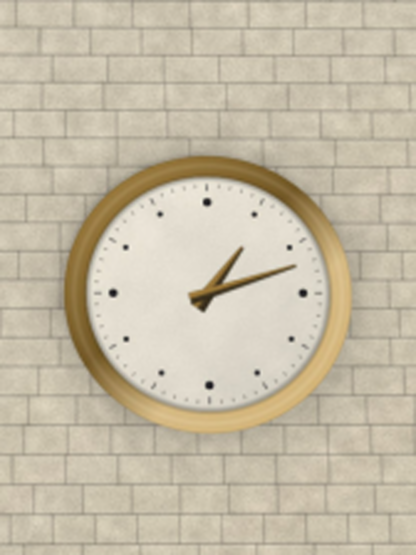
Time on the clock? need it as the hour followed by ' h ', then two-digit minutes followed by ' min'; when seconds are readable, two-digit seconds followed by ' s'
1 h 12 min
